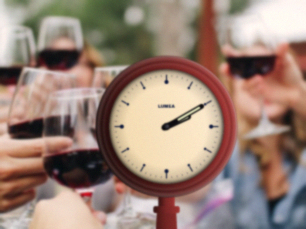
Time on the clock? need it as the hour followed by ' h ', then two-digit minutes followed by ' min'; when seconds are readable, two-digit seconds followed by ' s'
2 h 10 min
